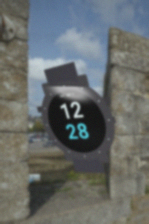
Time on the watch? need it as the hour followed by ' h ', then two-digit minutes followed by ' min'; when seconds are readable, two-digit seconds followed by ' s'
12 h 28 min
